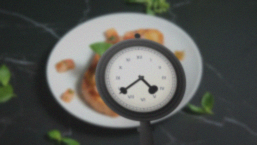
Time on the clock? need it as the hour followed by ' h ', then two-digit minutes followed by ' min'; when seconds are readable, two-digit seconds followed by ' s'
4 h 39 min
